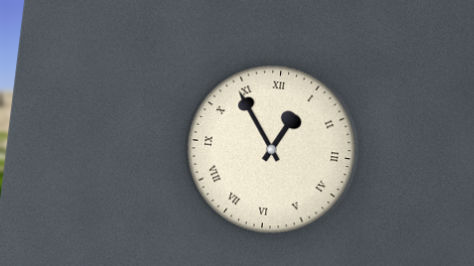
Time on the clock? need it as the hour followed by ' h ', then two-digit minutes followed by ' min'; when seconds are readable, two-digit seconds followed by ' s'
12 h 54 min
